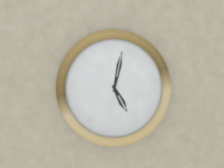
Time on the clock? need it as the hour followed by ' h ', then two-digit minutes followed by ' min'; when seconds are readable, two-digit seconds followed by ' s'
5 h 02 min
